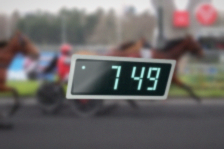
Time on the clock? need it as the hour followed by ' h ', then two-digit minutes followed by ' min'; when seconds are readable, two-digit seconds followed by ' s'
7 h 49 min
